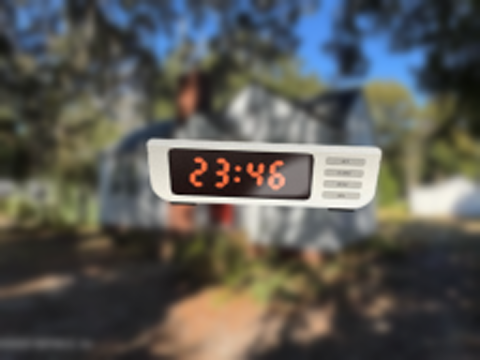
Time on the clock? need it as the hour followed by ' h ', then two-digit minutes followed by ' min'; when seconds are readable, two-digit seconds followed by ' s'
23 h 46 min
